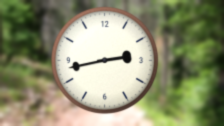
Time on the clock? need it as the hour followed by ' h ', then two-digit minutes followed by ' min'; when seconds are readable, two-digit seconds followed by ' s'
2 h 43 min
